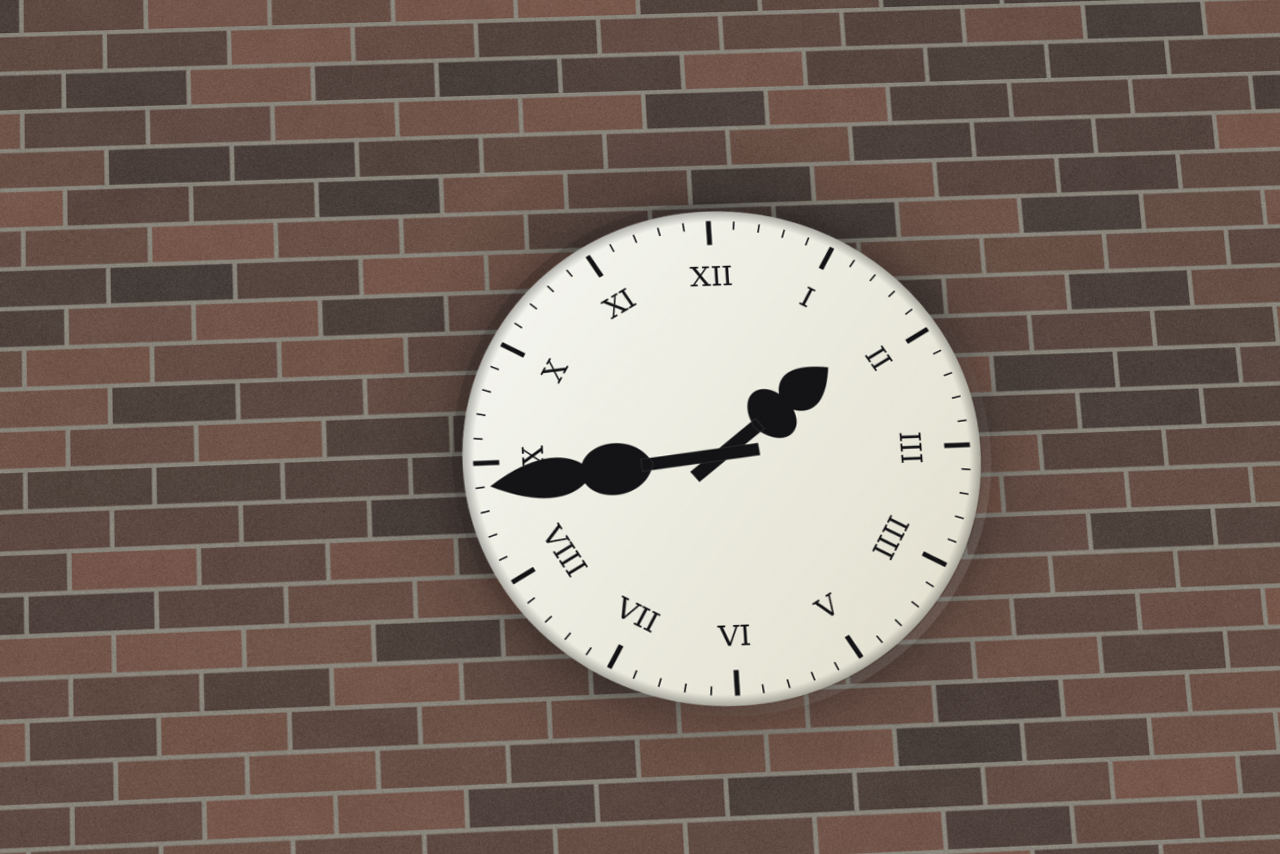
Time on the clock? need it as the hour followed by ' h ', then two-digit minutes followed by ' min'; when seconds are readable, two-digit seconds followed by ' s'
1 h 44 min
